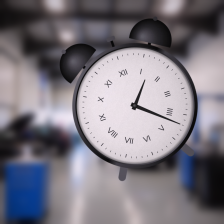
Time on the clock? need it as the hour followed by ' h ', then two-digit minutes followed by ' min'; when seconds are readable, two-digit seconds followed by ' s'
1 h 22 min
